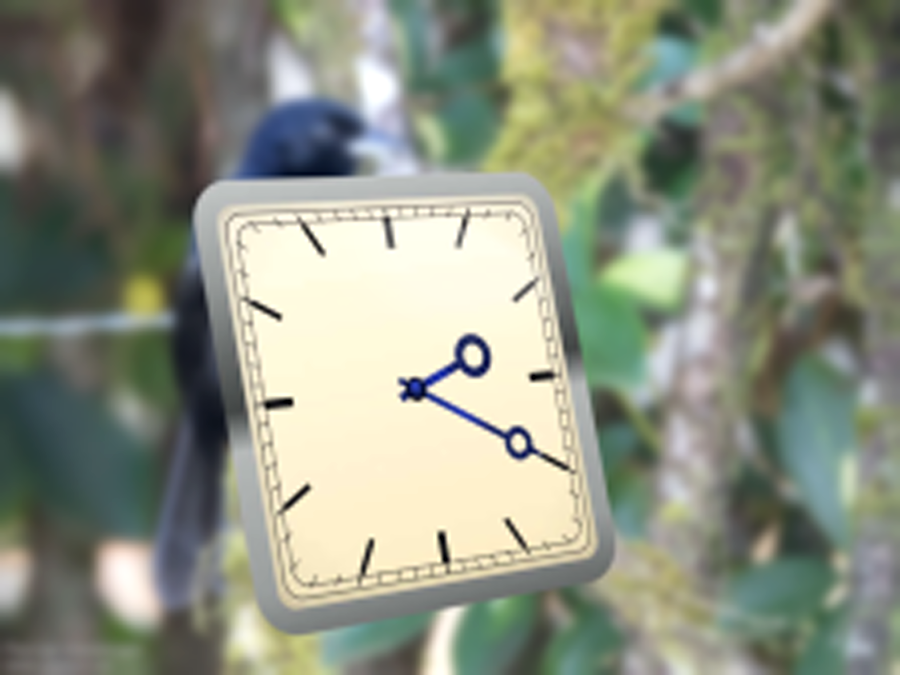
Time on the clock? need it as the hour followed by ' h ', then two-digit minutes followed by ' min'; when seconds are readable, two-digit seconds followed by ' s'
2 h 20 min
